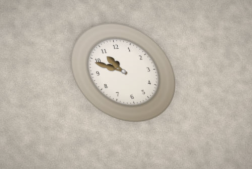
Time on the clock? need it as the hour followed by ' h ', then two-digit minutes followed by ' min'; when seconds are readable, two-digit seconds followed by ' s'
10 h 49 min
